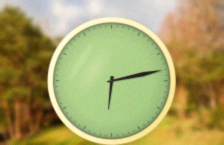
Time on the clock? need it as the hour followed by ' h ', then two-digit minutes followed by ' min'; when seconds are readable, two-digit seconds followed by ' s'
6 h 13 min
